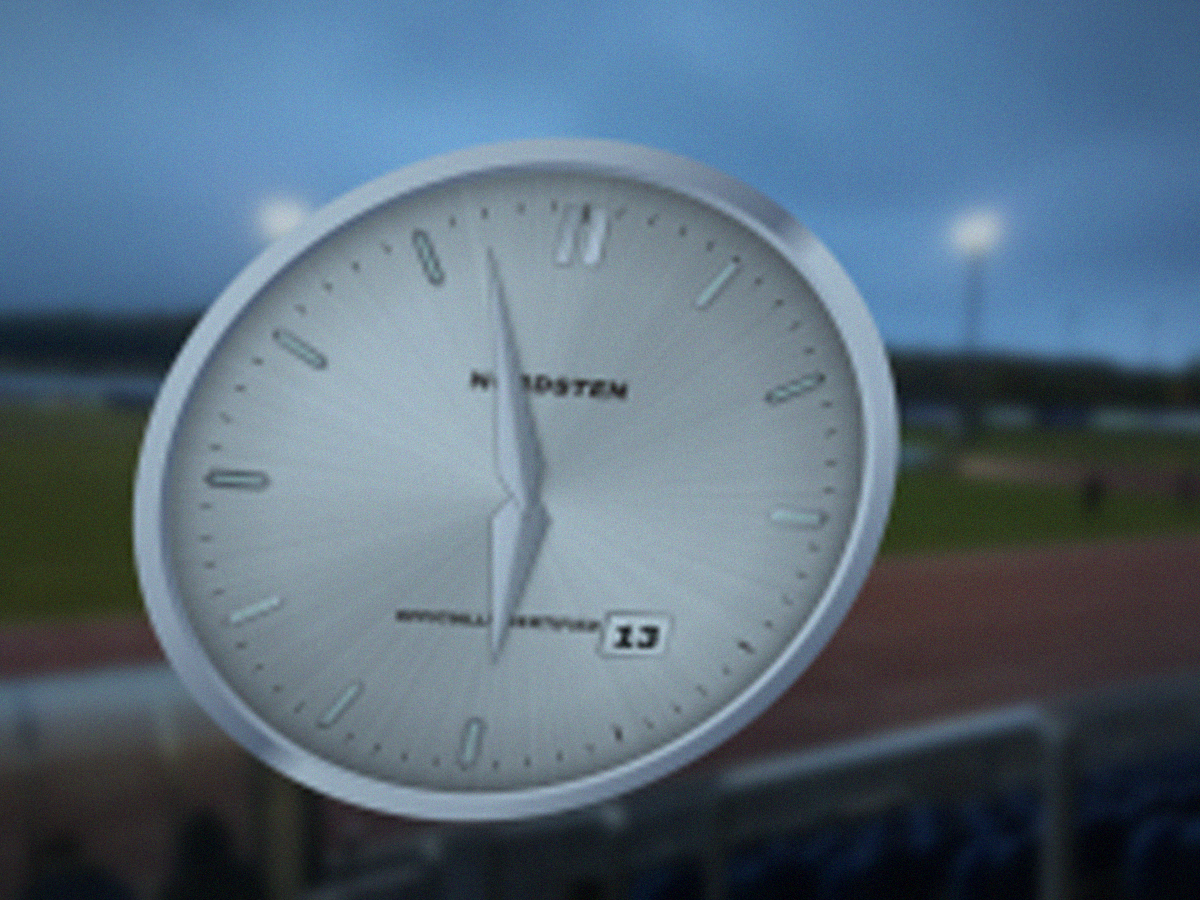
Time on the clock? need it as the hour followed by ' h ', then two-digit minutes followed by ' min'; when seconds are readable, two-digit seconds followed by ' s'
5 h 57 min
